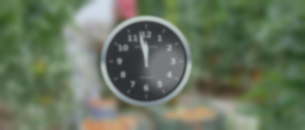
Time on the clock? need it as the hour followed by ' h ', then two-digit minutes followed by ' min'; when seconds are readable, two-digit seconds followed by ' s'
11 h 58 min
